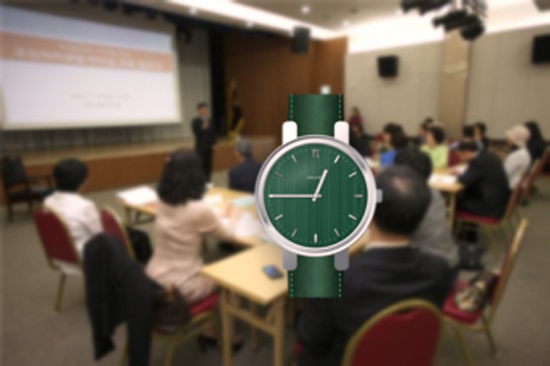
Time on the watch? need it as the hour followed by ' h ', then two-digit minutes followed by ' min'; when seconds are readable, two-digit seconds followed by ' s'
12 h 45 min
